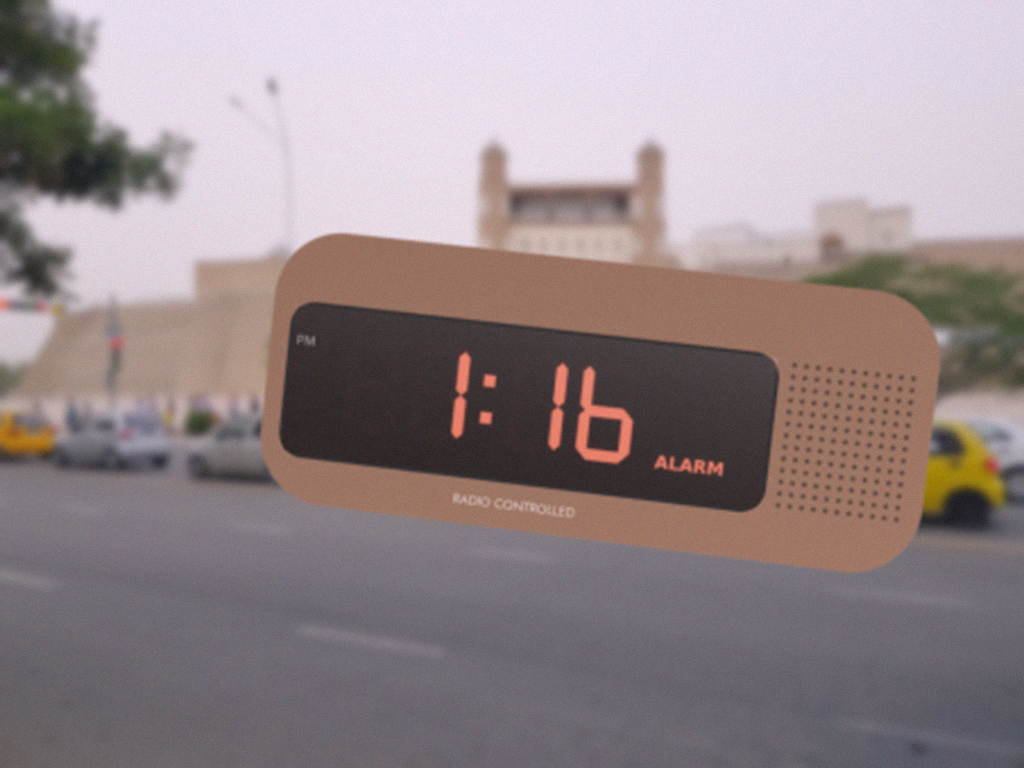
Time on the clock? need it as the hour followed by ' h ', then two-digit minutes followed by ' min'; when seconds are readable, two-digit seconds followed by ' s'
1 h 16 min
